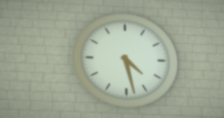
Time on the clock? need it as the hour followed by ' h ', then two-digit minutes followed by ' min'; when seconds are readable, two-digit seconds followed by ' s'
4 h 28 min
